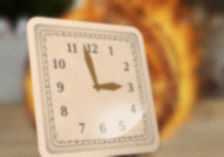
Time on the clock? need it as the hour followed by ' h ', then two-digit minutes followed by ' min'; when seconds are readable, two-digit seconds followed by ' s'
2 h 58 min
